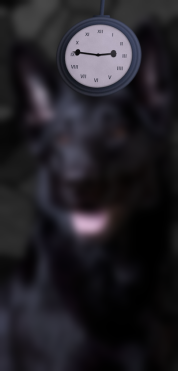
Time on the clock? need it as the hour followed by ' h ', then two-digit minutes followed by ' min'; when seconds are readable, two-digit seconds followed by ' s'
2 h 46 min
